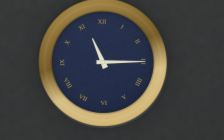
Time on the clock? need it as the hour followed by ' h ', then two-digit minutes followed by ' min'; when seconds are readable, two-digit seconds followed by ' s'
11 h 15 min
